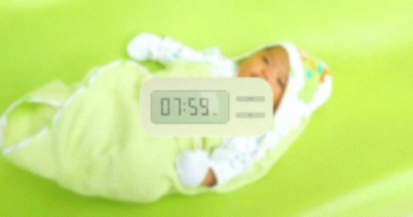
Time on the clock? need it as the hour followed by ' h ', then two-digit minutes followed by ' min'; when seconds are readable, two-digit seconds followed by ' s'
7 h 59 min
